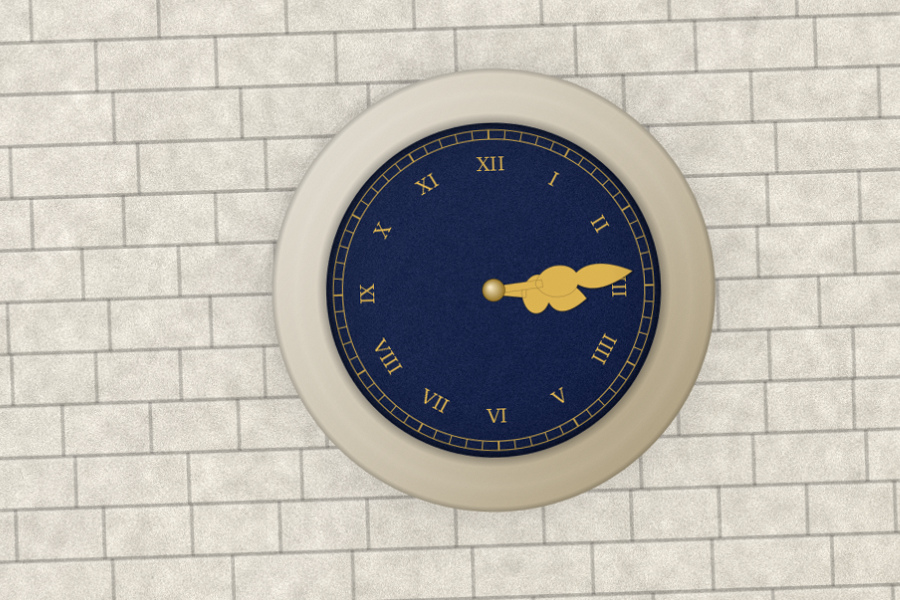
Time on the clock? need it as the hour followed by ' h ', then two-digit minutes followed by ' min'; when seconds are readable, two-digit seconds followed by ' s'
3 h 14 min
